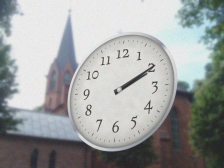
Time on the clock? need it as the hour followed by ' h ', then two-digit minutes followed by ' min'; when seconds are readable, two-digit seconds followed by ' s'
2 h 10 min
